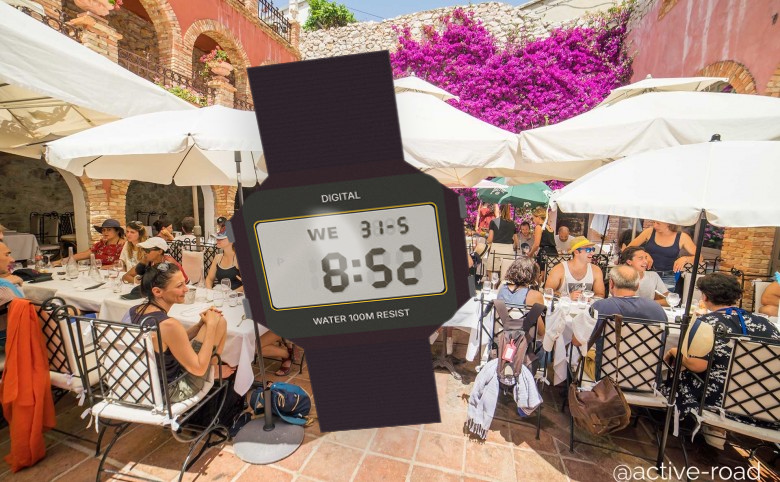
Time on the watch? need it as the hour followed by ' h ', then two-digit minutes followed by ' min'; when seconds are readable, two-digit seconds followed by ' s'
8 h 52 min
